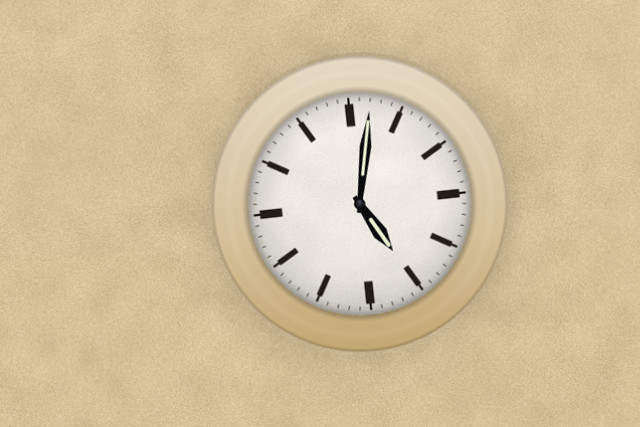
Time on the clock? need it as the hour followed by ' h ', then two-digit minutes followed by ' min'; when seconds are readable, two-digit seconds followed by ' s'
5 h 02 min
